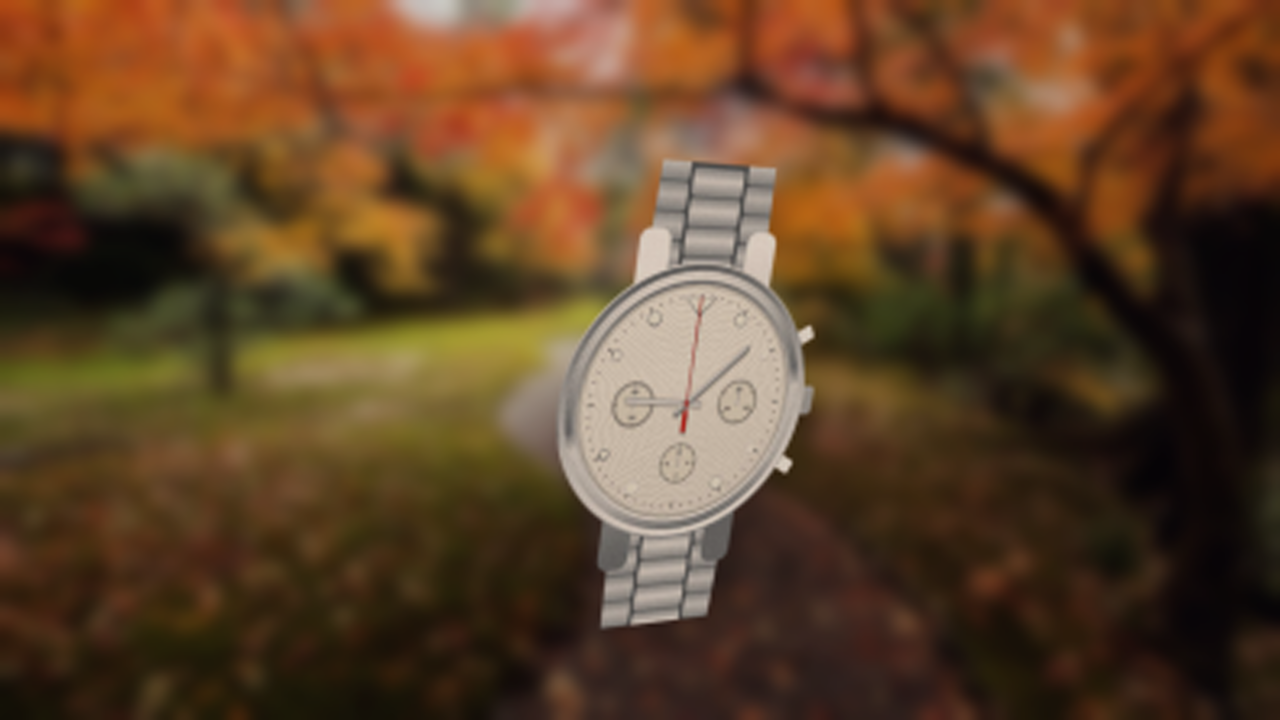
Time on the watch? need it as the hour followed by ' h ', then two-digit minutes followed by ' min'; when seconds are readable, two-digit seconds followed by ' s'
9 h 08 min
